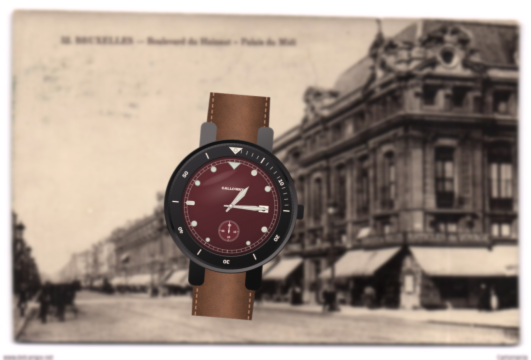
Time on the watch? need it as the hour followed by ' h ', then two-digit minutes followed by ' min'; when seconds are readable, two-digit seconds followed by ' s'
1 h 15 min
